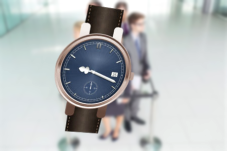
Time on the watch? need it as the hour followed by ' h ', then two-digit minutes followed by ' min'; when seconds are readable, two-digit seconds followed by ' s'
9 h 18 min
